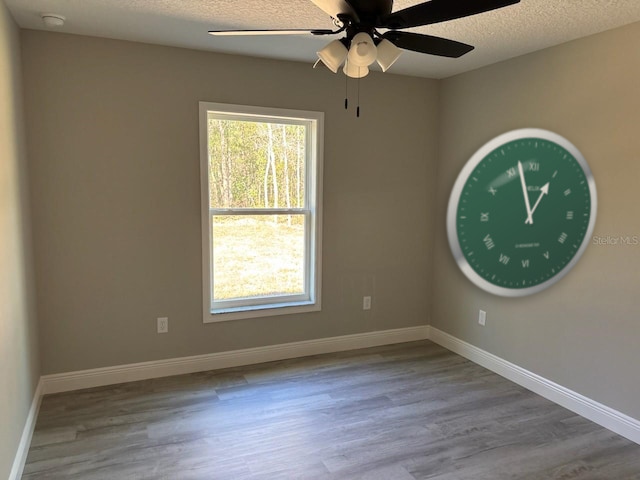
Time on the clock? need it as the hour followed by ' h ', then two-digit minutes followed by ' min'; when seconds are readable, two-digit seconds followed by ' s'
12 h 57 min
